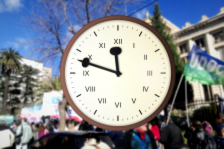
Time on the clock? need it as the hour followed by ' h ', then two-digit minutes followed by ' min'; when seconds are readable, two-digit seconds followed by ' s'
11 h 48 min
